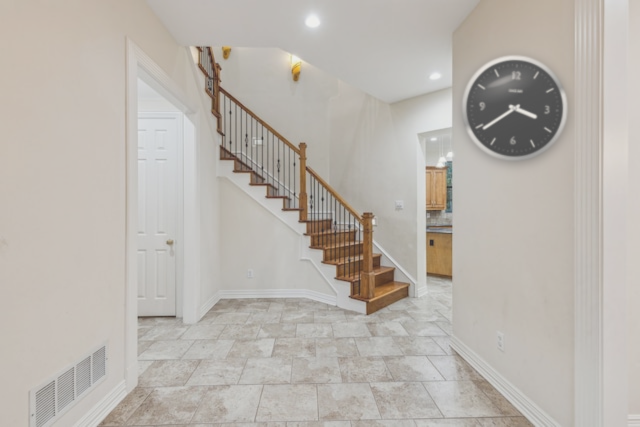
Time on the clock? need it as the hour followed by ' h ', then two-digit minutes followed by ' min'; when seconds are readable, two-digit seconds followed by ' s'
3 h 39 min
